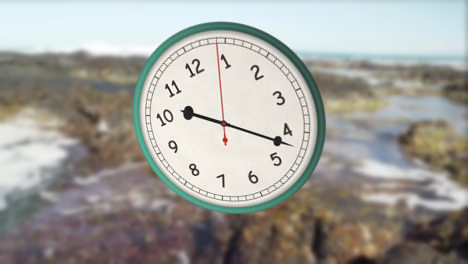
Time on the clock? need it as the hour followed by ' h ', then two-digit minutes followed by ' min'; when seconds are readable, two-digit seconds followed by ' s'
10 h 22 min 04 s
